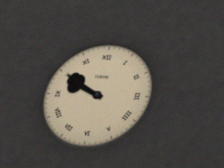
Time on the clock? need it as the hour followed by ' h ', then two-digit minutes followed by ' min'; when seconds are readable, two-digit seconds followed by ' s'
9 h 50 min
